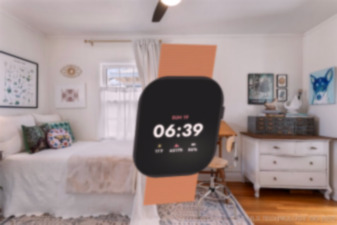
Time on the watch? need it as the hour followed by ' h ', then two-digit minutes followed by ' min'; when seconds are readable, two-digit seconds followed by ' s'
6 h 39 min
